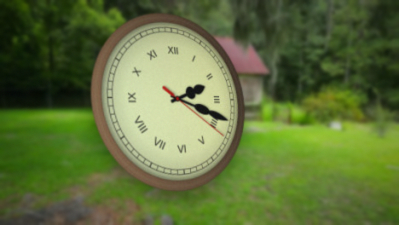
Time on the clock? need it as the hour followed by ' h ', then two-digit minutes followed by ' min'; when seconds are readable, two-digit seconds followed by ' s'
2 h 18 min 21 s
